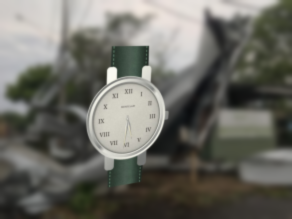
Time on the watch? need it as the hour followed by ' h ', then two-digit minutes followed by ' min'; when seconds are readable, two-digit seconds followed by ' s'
5 h 31 min
